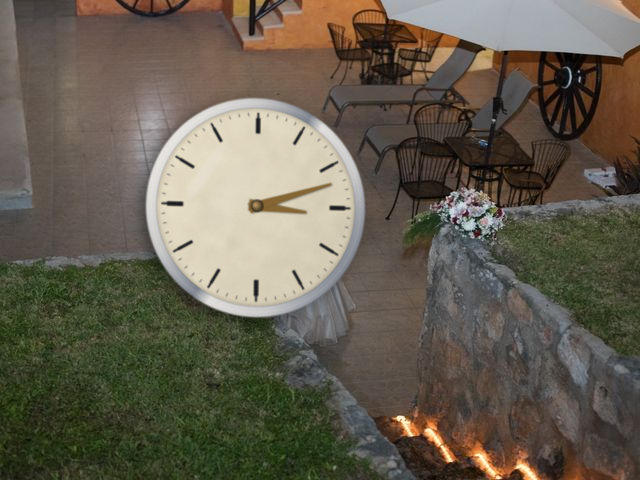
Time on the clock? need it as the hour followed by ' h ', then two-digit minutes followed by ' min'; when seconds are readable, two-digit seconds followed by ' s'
3 h 12 min
